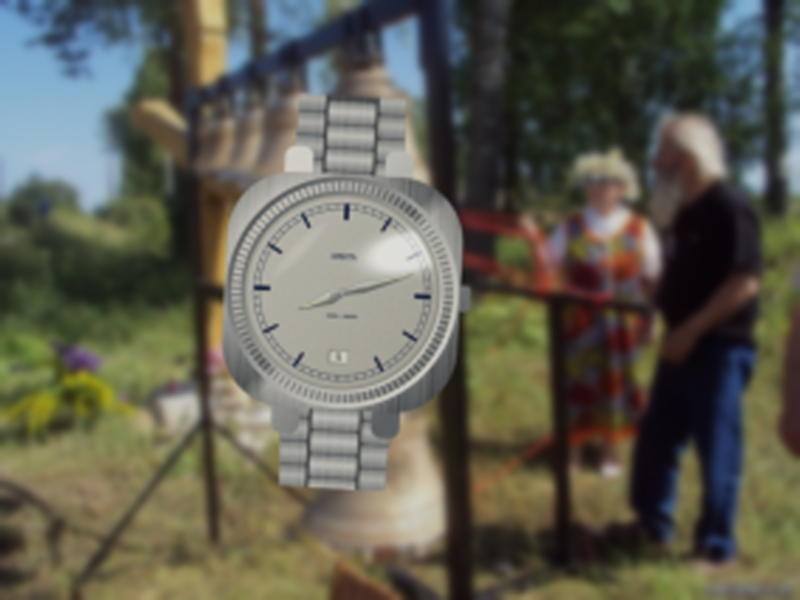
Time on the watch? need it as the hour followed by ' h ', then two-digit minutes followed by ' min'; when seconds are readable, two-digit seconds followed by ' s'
8 h 12 min
